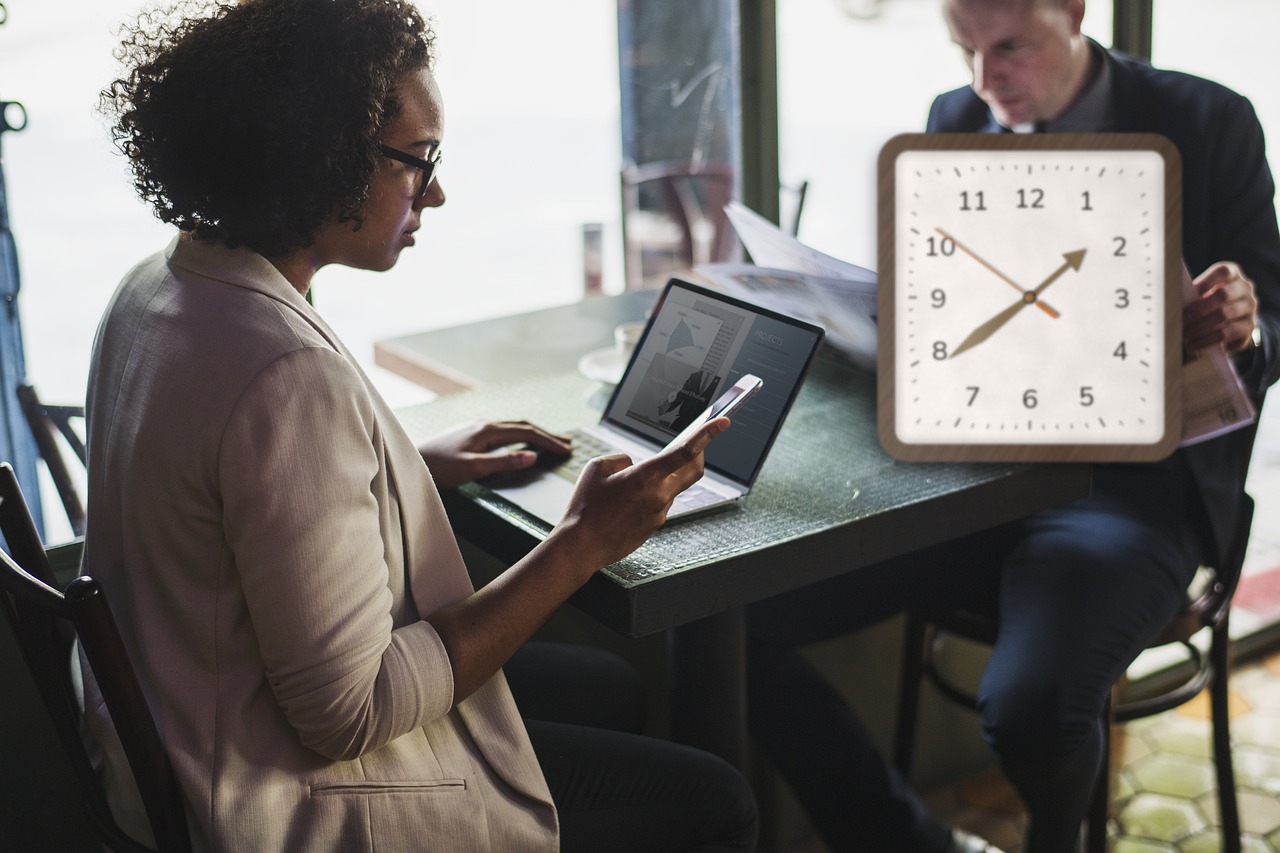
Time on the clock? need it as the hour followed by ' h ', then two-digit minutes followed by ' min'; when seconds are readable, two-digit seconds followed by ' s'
1 h 38 min 51 s
